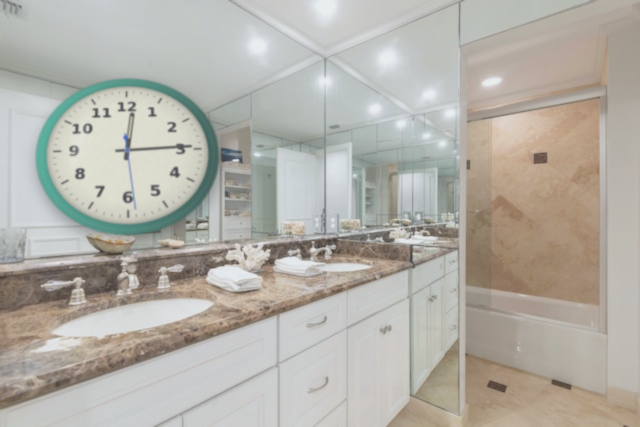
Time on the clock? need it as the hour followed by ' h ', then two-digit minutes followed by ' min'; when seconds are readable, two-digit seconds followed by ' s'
12 h 14 min 29 s
